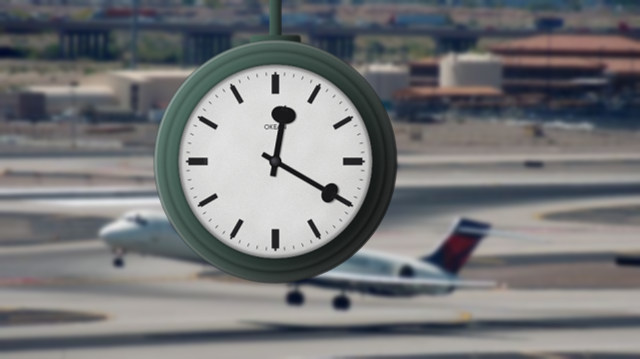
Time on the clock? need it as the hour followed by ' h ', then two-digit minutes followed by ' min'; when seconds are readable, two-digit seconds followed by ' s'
12 h 20 min
